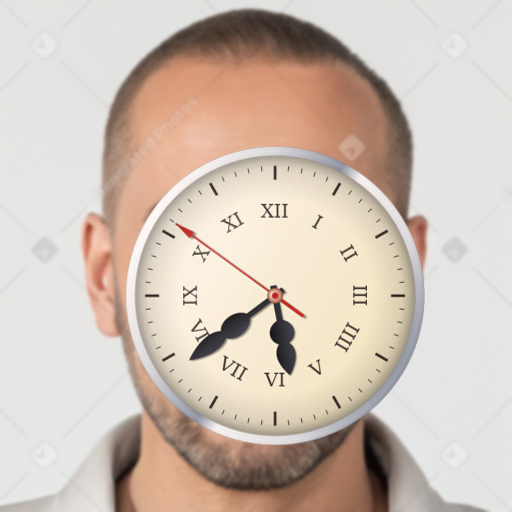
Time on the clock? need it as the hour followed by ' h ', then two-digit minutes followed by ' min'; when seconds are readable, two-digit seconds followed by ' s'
5 h 38 min 51 s
